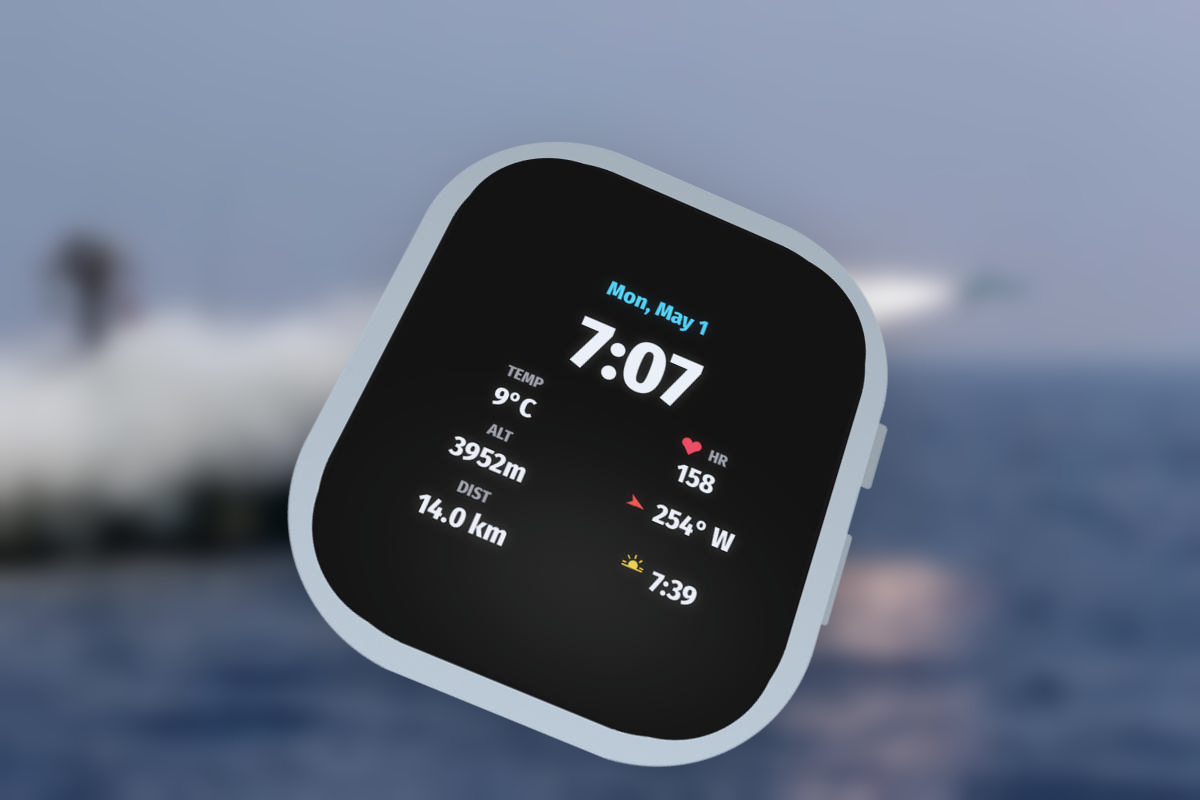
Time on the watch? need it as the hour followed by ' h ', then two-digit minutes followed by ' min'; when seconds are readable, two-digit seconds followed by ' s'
7 h 07 min
